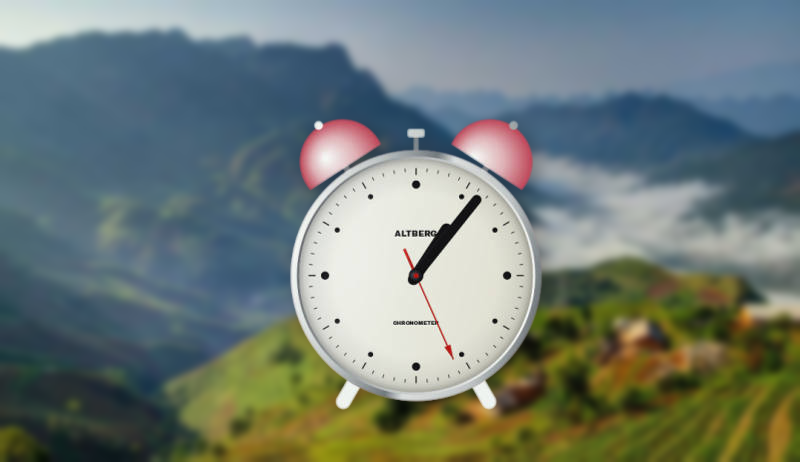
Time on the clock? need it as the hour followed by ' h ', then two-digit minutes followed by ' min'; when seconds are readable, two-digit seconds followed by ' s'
1 h 06 min 26 s
